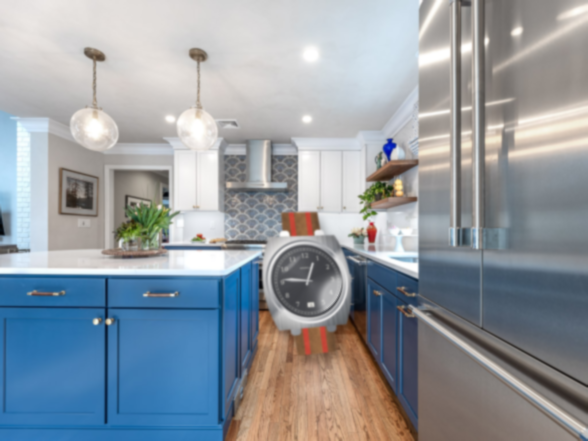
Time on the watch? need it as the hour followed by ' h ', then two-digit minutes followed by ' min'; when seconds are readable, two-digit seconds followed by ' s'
12 h 46 min
